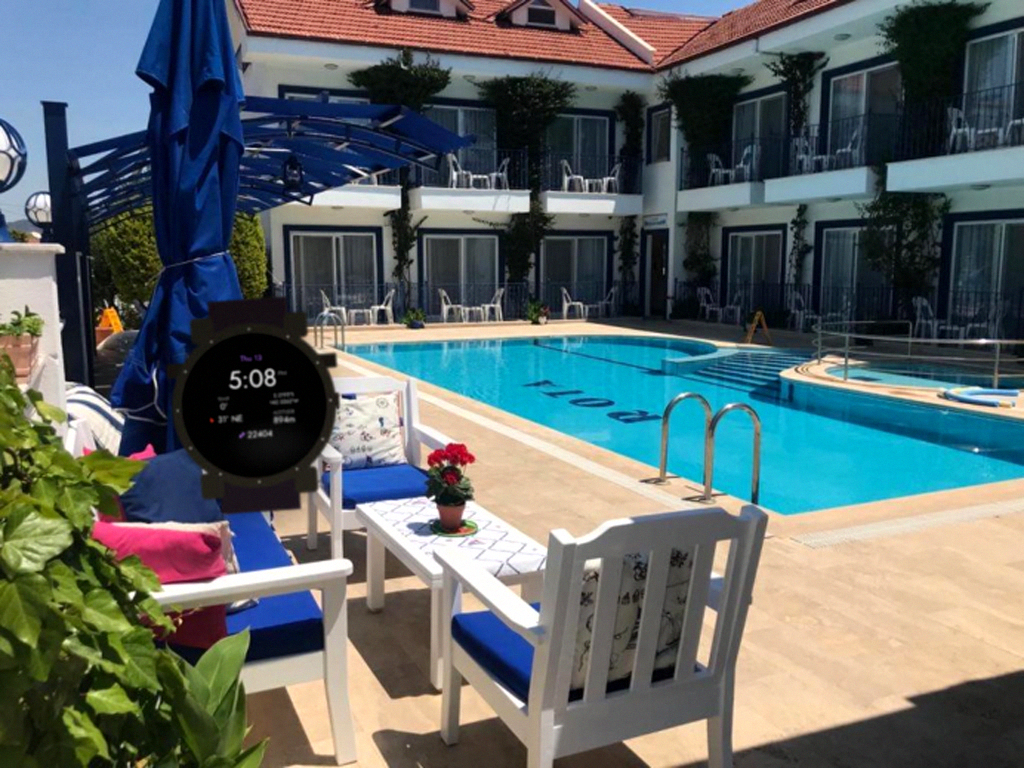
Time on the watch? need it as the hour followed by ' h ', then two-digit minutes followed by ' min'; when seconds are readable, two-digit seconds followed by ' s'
5 h 08 min
